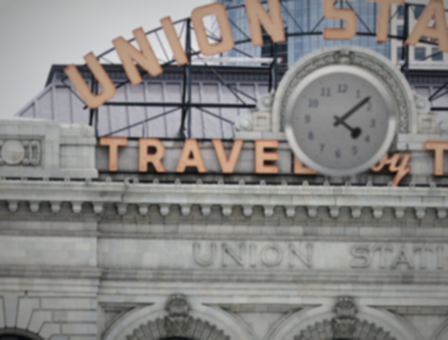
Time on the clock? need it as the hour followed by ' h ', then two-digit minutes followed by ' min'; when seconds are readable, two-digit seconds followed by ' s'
4 h 08 min
